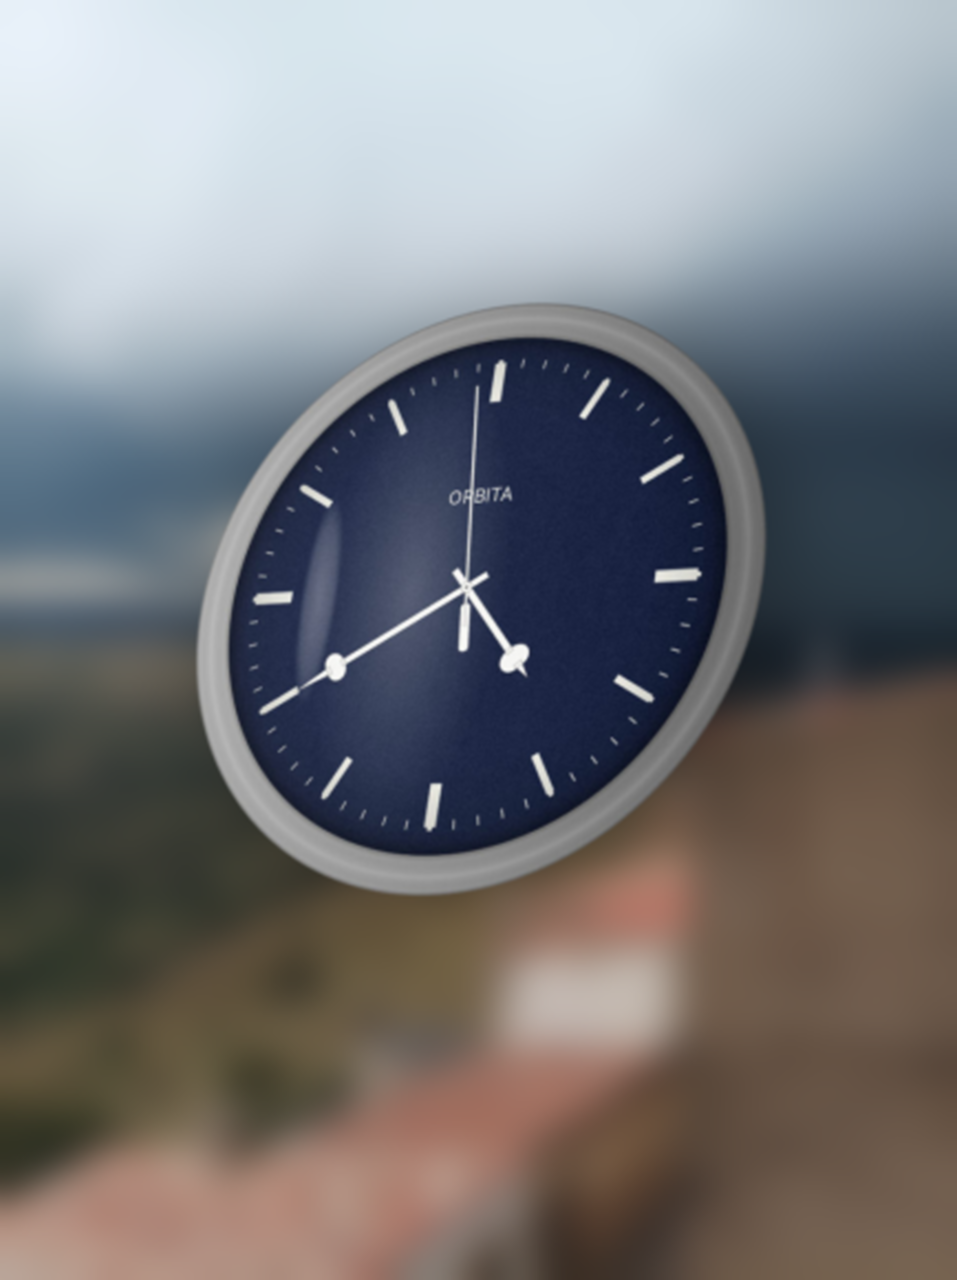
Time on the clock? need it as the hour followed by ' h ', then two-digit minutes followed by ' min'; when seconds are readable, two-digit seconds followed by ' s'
4 h 39 min 59 s
